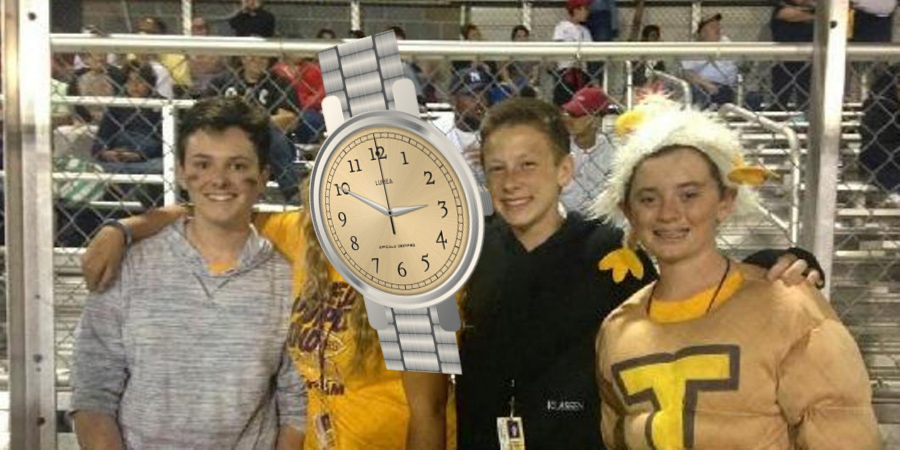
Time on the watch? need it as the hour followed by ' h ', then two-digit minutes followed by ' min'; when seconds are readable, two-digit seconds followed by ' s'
2 h 50 min 00 s
